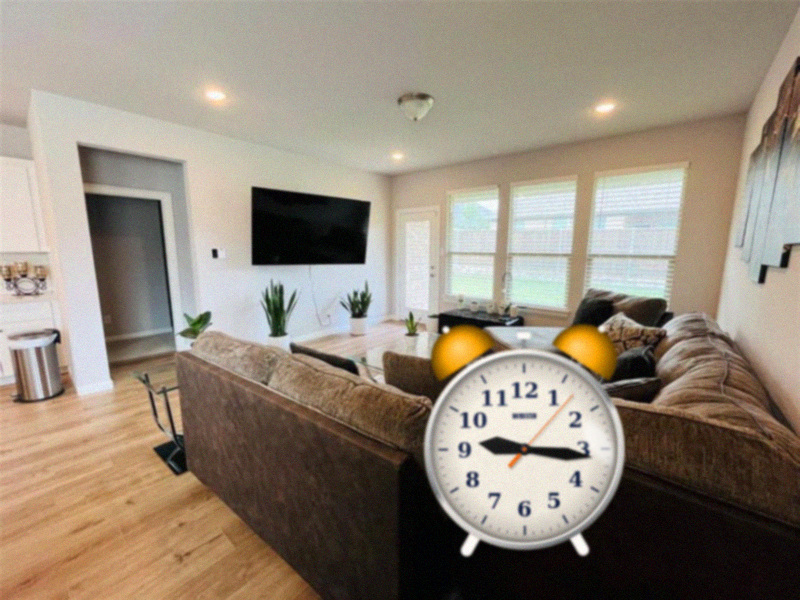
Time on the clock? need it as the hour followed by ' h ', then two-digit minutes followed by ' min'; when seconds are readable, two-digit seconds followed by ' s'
9 h 16 min 07 s
